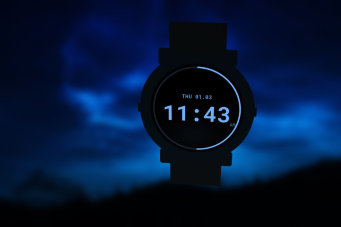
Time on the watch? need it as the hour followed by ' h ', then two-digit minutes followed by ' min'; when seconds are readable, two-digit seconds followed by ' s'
11 h 43 min
